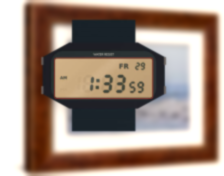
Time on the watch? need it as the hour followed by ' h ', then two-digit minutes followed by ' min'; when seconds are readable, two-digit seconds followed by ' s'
1 h 33 min 59 s
